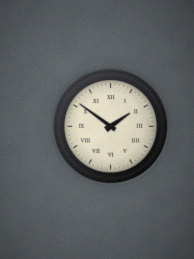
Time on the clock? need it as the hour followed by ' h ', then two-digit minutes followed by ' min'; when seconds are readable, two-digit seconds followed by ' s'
1 h 51 min
